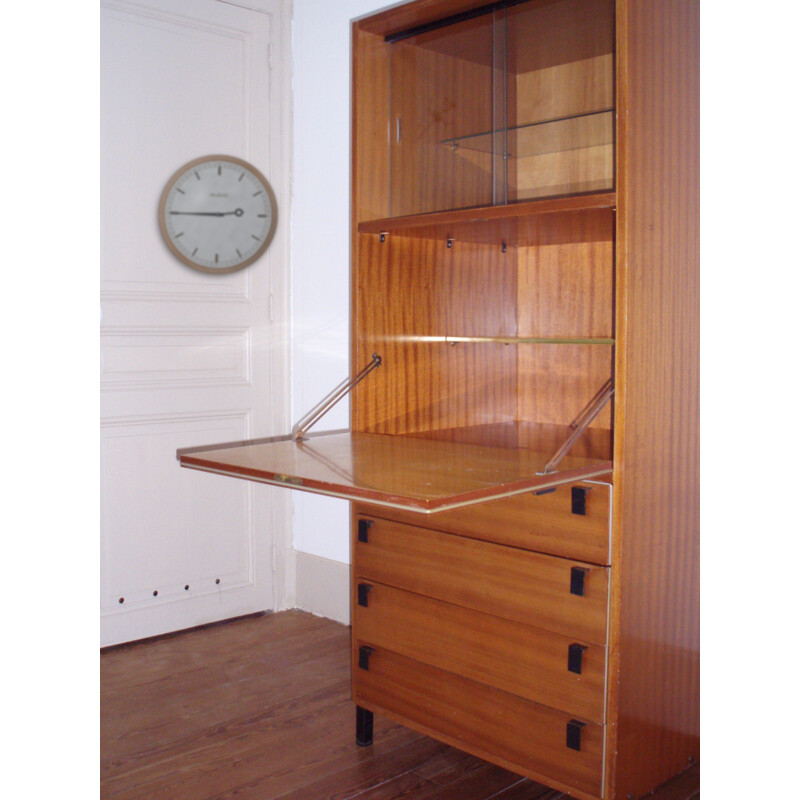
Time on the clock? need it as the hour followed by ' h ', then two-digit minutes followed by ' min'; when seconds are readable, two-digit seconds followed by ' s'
2 h 45 min
